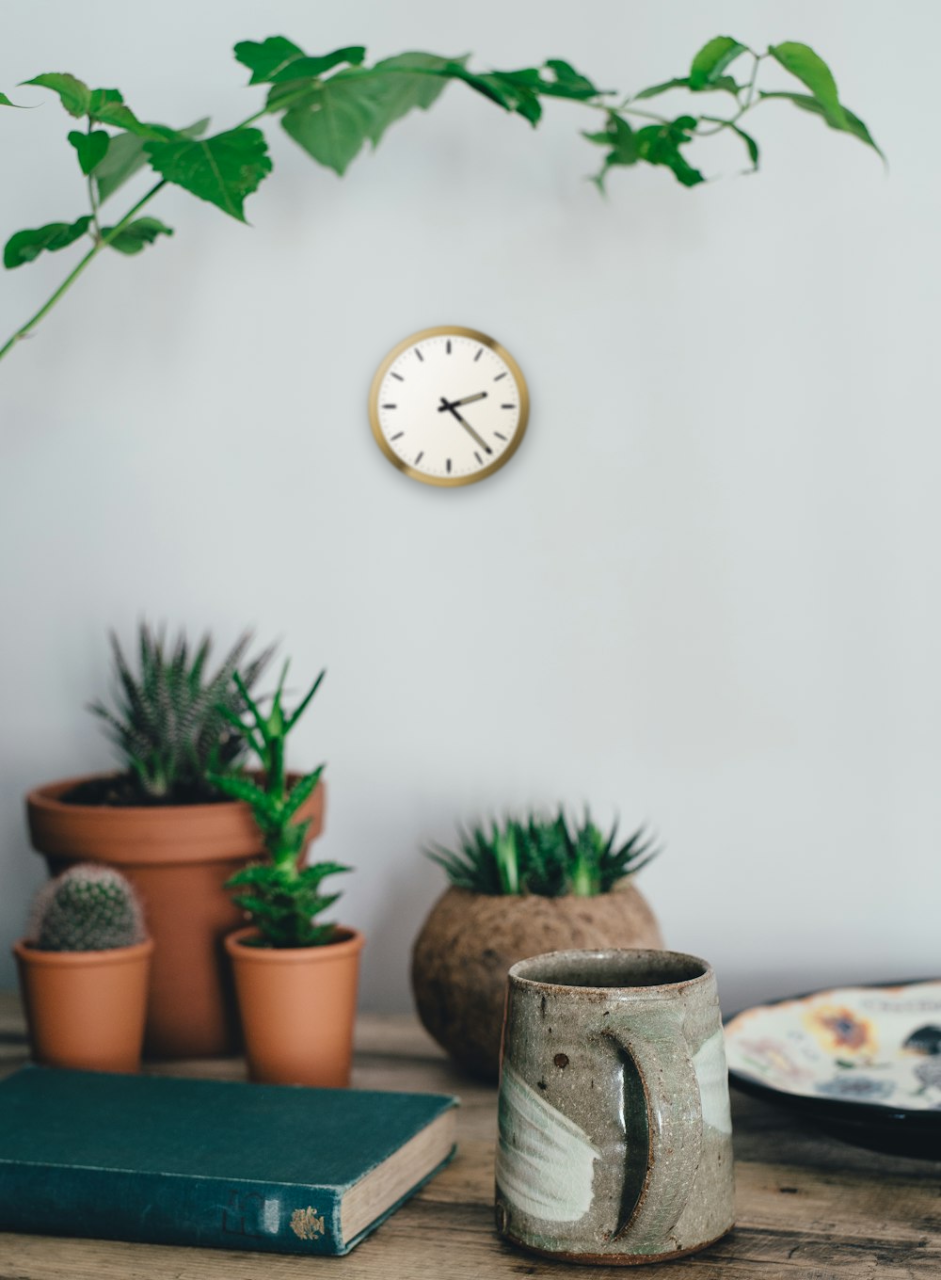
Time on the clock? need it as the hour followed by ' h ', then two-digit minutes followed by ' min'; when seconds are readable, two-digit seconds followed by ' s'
2 h 23 min
